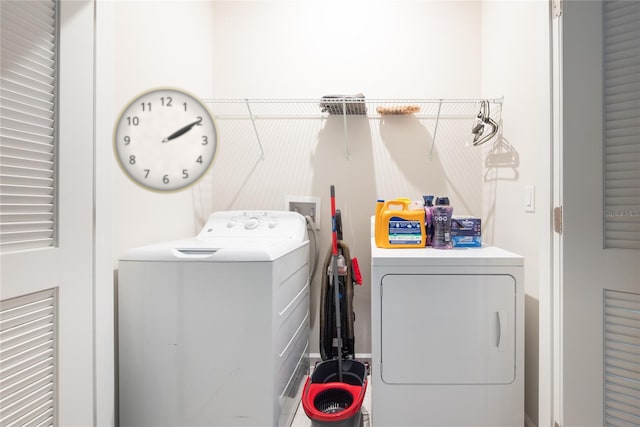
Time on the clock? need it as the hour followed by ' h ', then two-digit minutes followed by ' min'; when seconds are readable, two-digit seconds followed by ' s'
2 h 10 min
